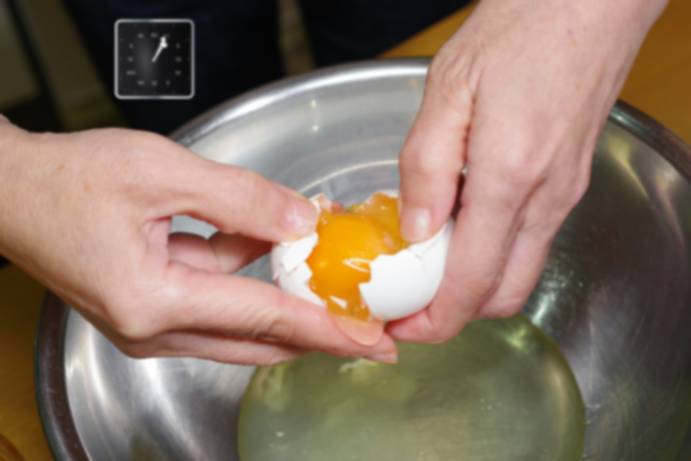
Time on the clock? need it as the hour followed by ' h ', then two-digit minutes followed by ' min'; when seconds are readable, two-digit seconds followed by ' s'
1 h 04 min
